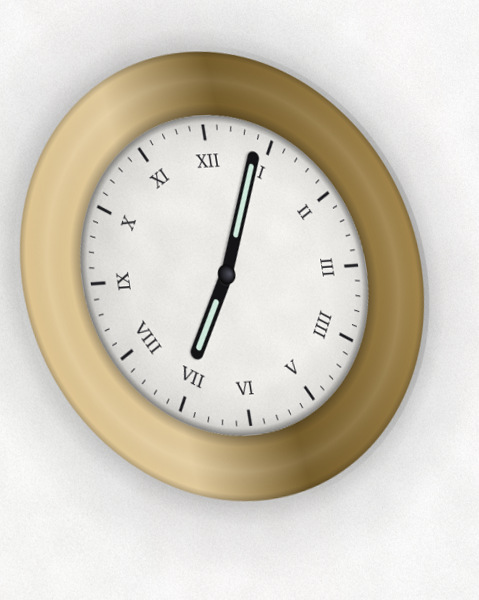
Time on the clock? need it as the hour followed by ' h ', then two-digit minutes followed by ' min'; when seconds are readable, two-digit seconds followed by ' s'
7 h 04 min
